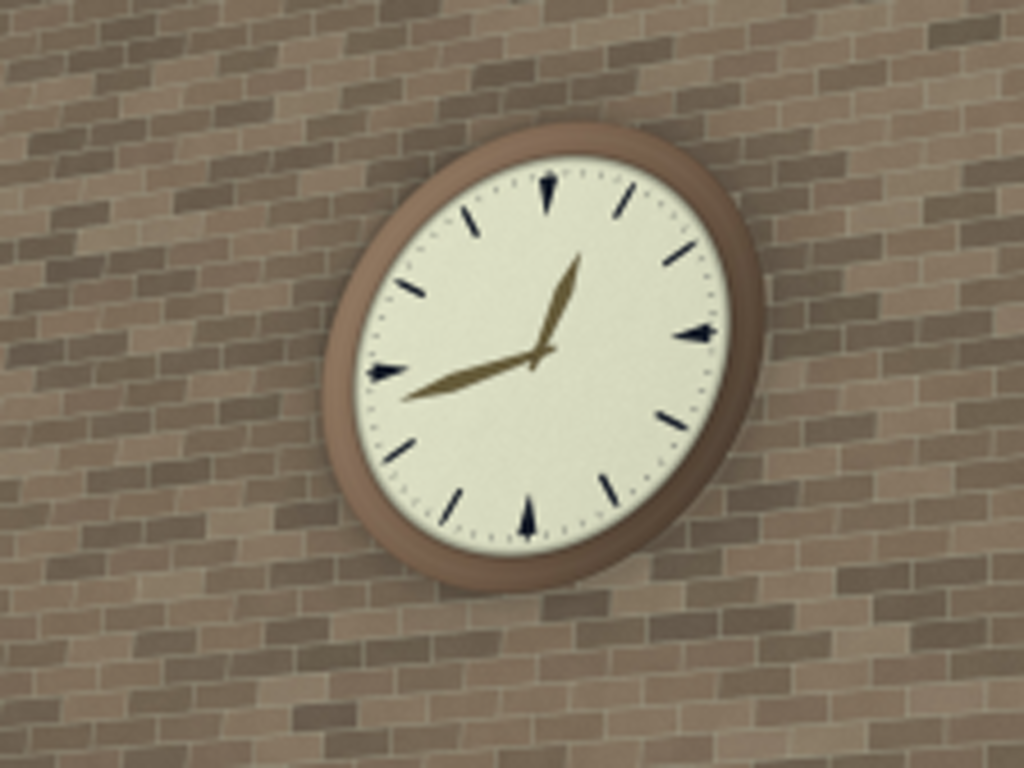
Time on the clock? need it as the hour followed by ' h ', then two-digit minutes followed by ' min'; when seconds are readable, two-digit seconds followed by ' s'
12 h 43 min
